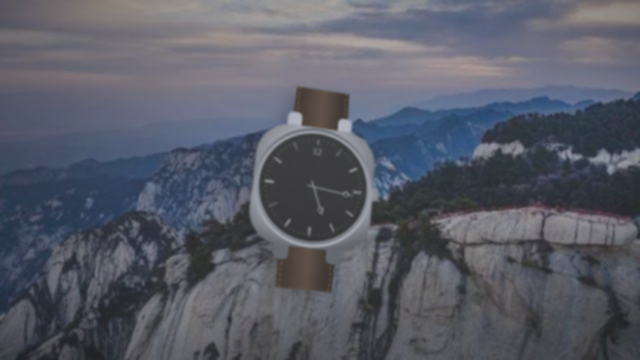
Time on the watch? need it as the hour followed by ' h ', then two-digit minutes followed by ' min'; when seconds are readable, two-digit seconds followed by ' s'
5 h 16 min
